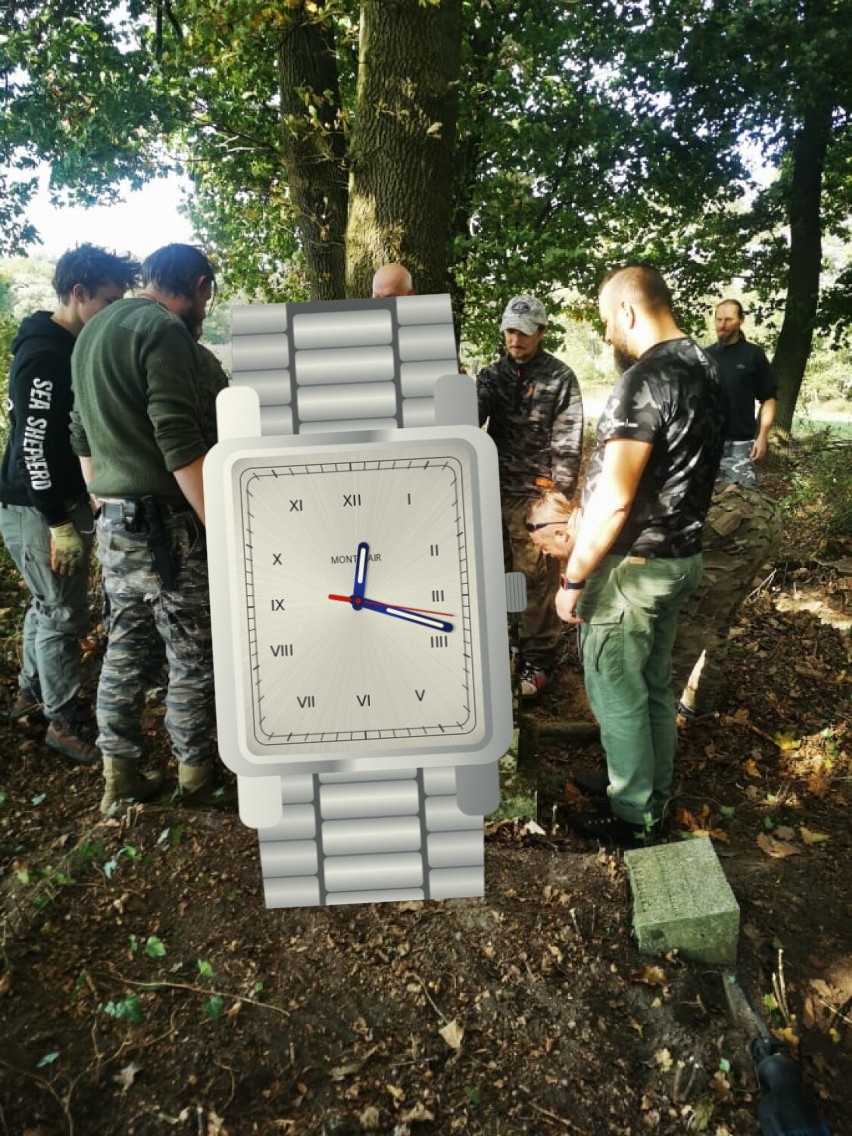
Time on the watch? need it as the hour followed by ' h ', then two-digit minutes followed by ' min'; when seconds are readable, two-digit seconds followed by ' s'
12 h 18 min 17 s
